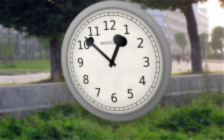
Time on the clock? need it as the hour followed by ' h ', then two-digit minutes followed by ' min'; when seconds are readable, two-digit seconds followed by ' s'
12 h 52 min
